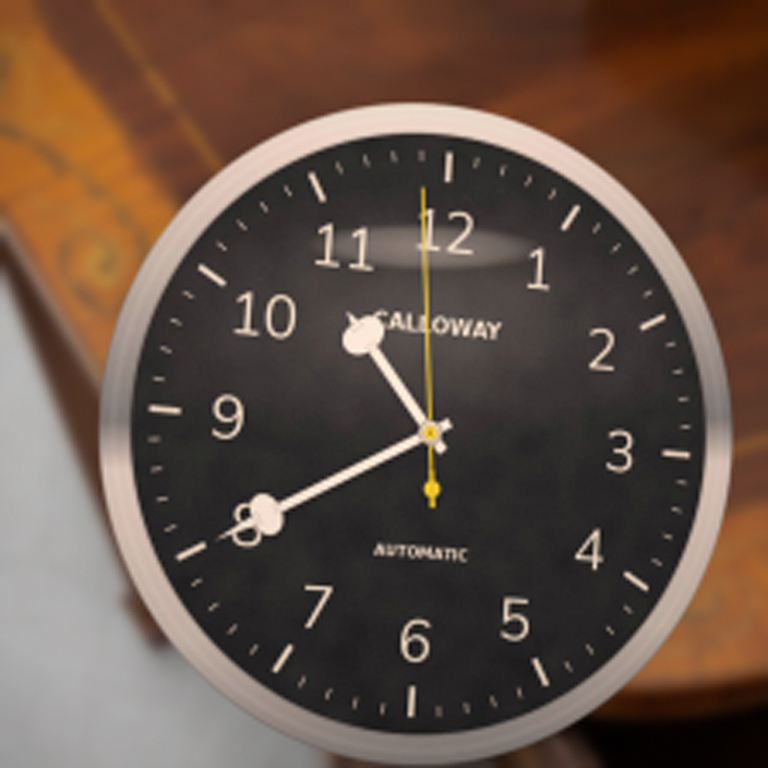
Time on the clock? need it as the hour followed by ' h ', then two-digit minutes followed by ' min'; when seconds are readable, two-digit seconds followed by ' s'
10 h 39 min 59 s
